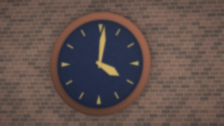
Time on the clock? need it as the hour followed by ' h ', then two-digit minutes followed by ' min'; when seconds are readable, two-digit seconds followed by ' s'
4 h 01 min
